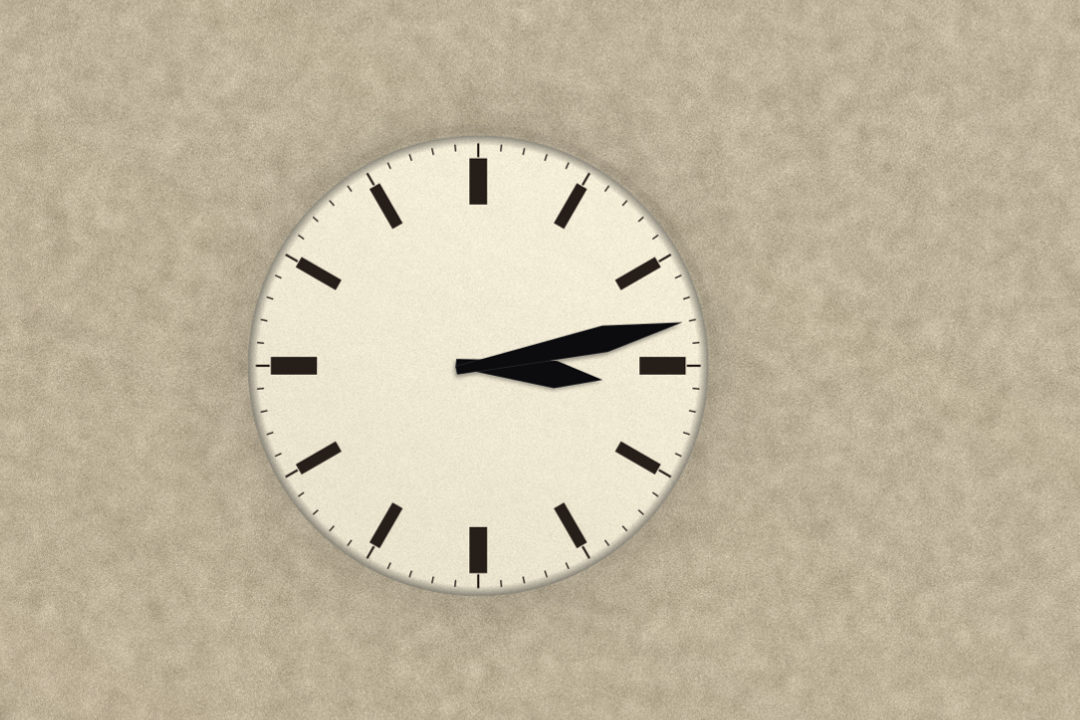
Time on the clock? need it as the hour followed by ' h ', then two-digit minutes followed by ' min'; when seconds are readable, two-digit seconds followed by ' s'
3 h 13 min
